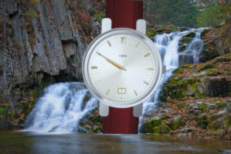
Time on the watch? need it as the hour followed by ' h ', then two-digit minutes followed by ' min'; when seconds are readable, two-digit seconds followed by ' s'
9 h 50 min
